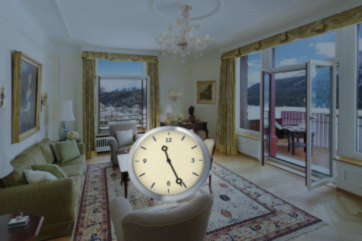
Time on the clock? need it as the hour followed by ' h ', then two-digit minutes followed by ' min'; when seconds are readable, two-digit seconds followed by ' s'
11 h 26 min
